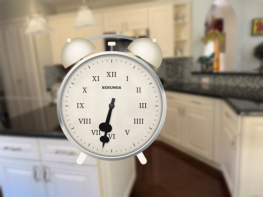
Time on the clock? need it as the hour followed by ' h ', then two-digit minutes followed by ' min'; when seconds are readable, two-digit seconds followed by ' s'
6 h 32 min
